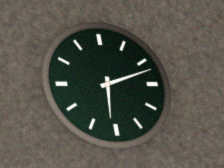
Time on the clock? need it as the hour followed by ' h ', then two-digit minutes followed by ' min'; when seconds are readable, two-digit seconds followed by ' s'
6 h 12 min
